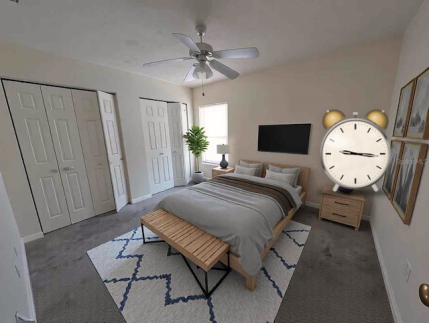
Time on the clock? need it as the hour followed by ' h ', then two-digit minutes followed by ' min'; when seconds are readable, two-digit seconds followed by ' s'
9 h 16 min
